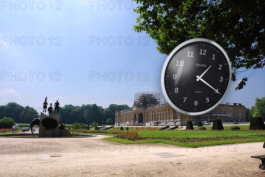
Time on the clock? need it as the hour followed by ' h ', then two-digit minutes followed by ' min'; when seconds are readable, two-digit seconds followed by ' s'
1 h 20 min
